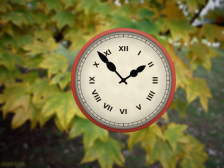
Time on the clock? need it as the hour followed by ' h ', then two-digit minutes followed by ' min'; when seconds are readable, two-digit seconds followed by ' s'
1 h 53 min
